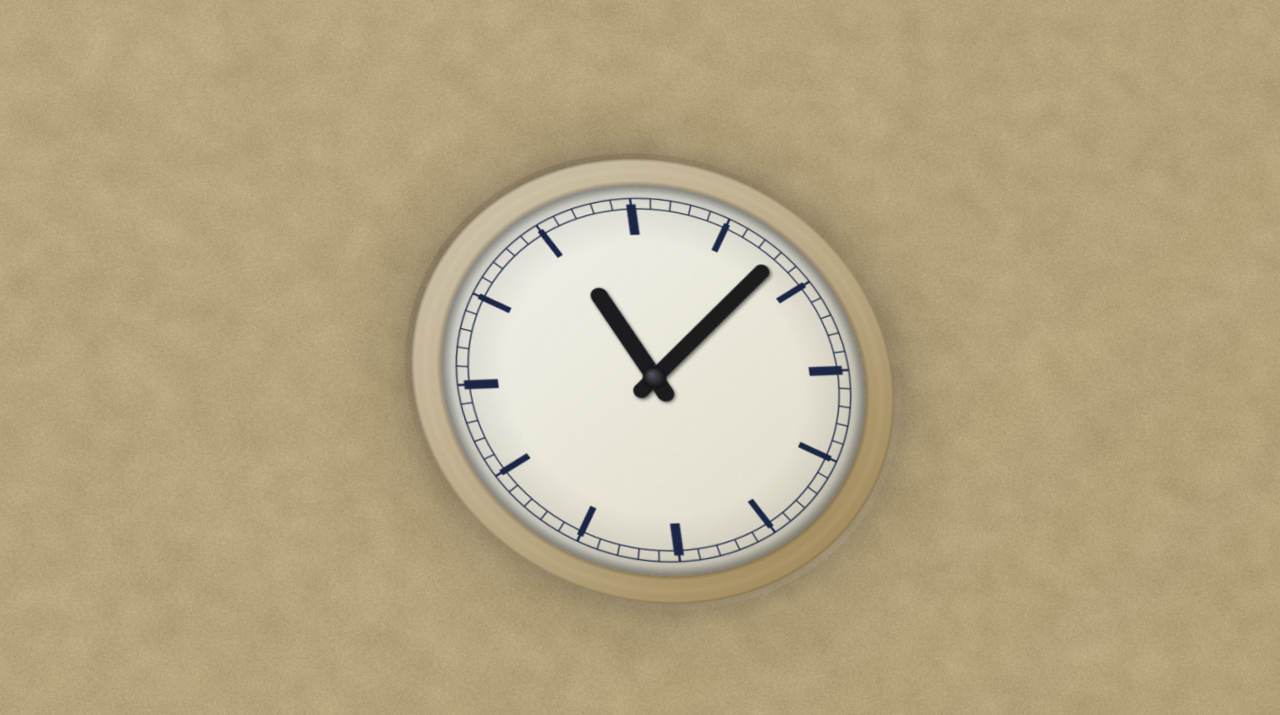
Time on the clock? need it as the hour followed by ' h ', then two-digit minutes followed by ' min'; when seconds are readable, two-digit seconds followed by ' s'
11 h 08 min
